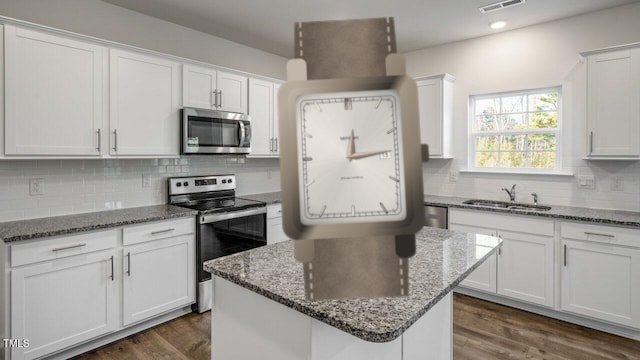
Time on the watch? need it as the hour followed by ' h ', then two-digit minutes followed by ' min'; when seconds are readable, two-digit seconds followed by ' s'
12 h 14 min
